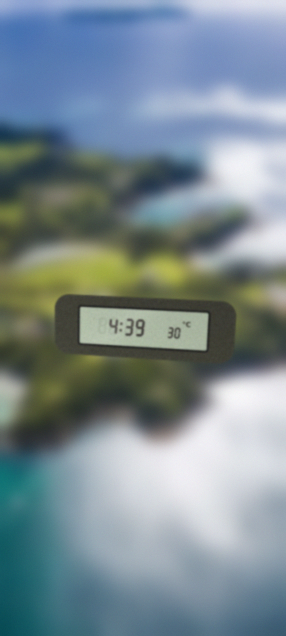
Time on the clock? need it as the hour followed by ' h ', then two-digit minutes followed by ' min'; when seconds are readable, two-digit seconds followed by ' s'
4 h 39 min
